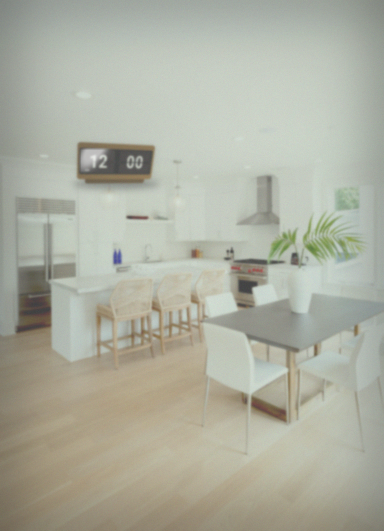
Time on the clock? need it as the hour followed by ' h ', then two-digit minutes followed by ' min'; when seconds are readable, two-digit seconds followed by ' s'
12 h 00 min
